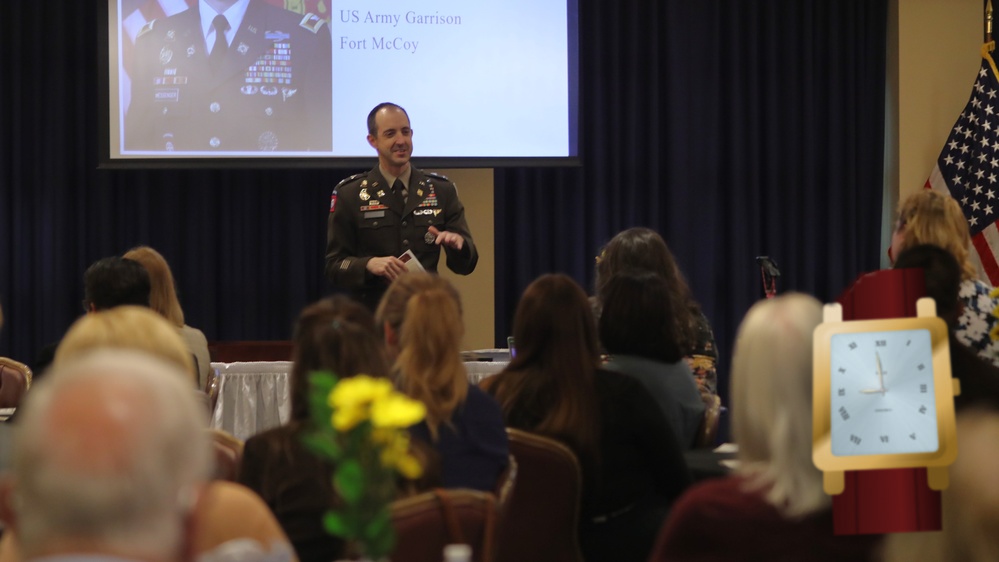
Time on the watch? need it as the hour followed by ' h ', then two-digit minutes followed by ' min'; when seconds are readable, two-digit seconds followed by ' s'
8 h 59 min
